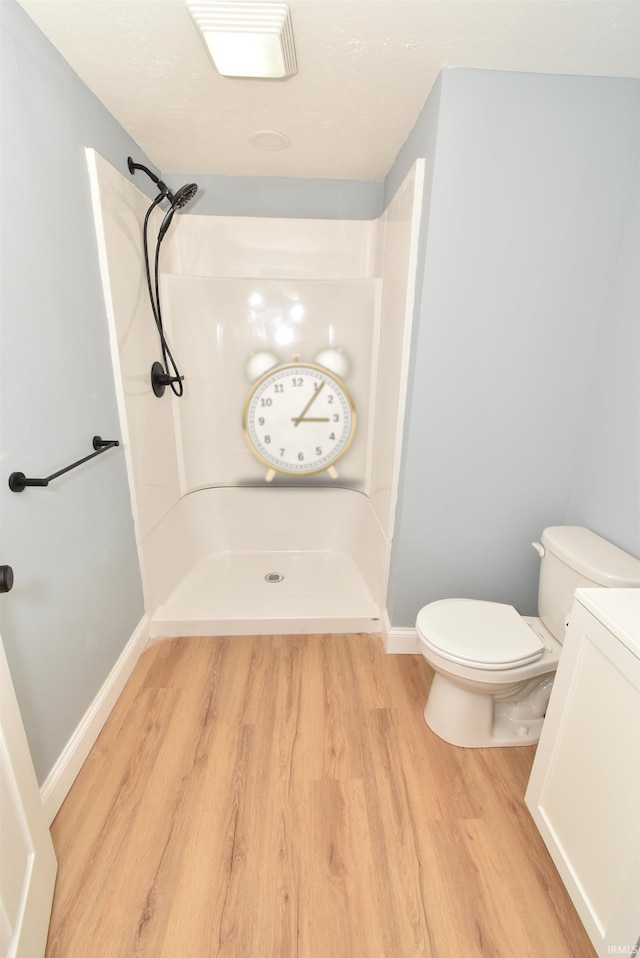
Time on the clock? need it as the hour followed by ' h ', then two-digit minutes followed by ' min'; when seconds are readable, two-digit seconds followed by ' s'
3 h 06 min
